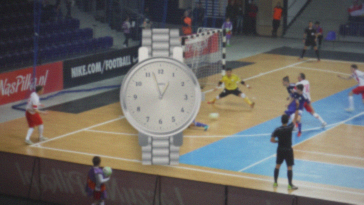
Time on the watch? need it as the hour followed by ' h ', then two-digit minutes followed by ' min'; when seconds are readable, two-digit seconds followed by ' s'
12 h 57 min
